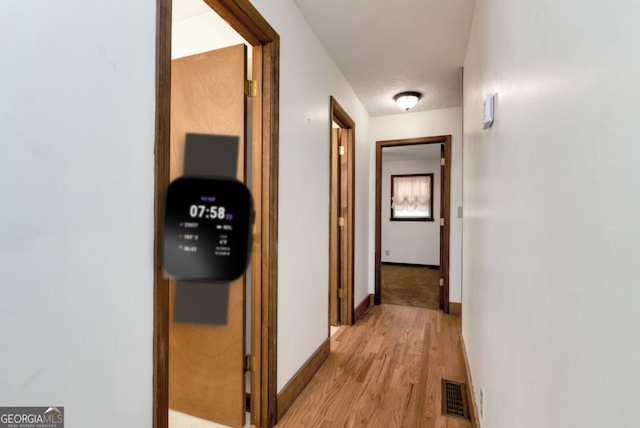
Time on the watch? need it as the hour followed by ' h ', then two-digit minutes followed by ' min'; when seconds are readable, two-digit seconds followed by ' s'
7 h 58 min
